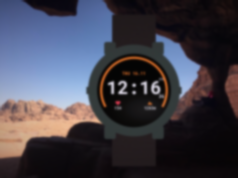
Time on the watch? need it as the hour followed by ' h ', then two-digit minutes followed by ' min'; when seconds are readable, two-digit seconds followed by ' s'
12 h 16 min
